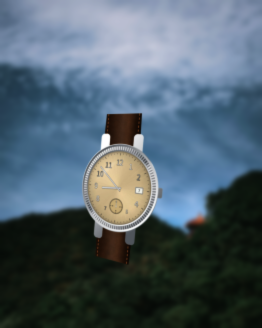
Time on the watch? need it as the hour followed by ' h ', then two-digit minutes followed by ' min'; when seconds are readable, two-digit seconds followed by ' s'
8 h 52 min
